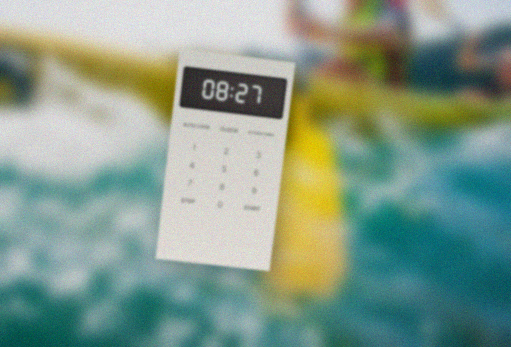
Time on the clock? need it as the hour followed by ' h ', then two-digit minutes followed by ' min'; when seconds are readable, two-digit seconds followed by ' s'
8 h 27 min
